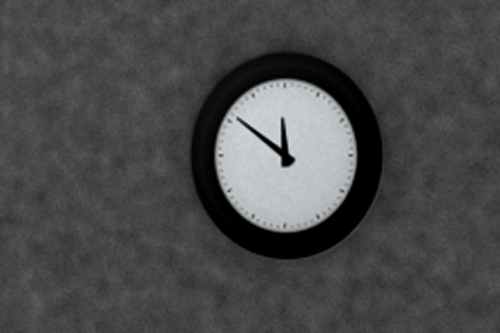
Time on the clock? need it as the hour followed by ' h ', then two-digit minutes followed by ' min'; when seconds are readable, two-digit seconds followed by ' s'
11 h 51 min
